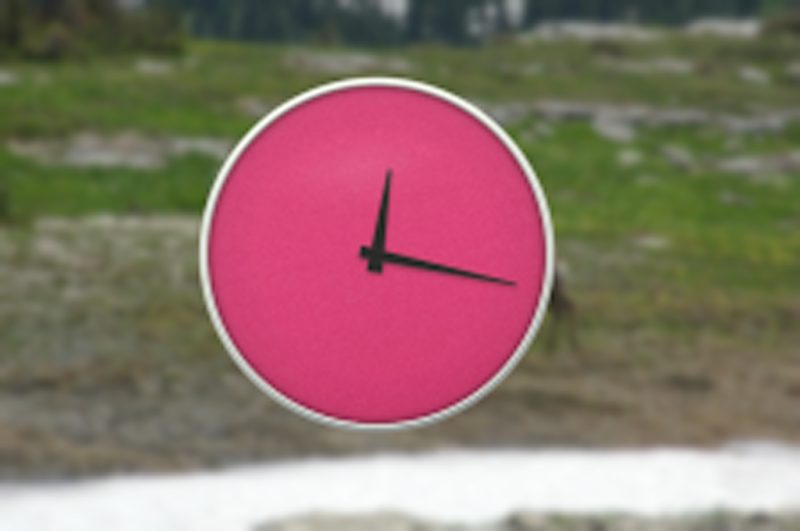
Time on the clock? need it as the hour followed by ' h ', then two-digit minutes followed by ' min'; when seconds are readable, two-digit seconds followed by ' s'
12 h 17 min
